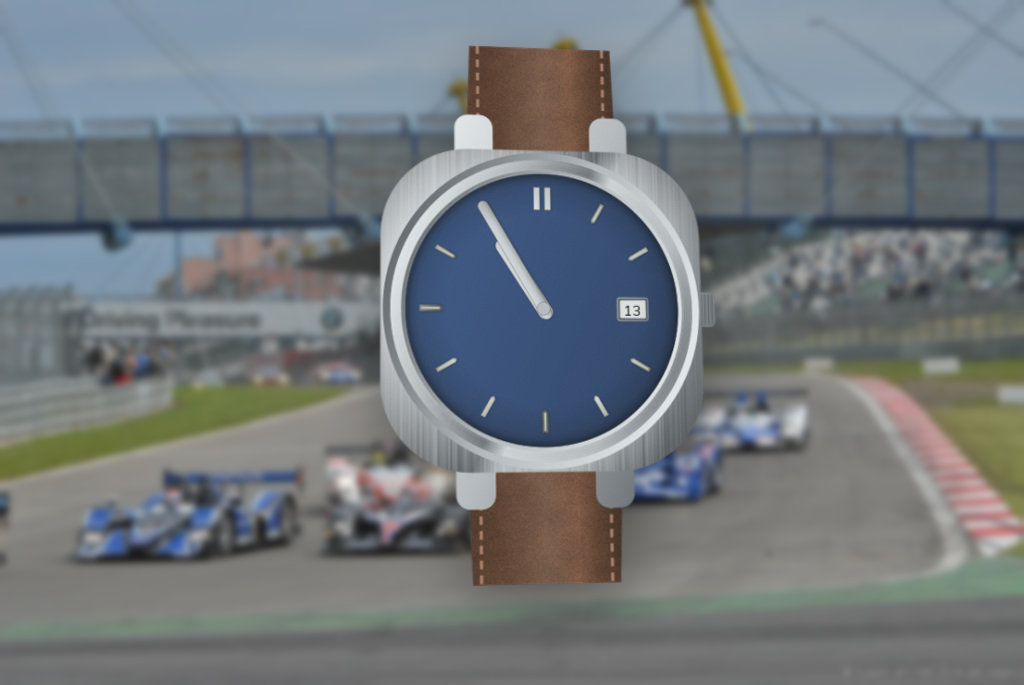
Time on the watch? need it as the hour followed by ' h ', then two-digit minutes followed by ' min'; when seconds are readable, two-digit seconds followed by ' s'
10 h 55 min
